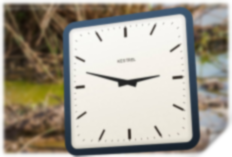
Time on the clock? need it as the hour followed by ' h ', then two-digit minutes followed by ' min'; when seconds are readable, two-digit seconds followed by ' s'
2 h 48 min
